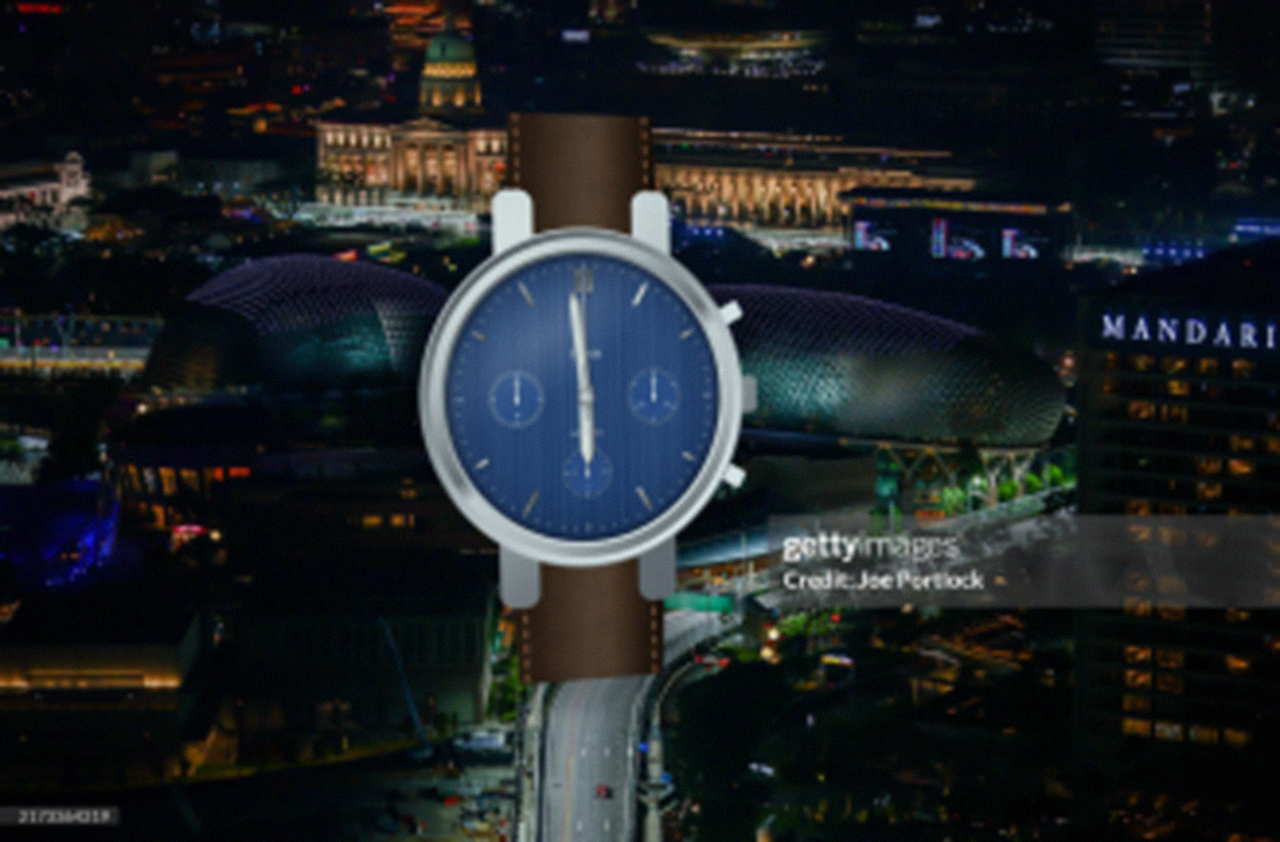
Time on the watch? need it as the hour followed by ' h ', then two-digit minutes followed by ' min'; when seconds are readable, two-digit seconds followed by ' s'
5 h 59 min
